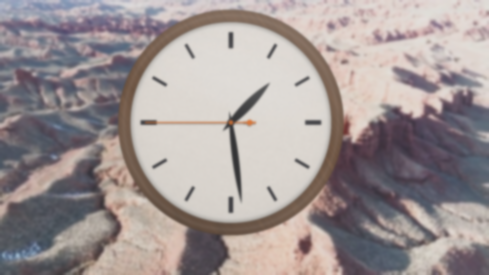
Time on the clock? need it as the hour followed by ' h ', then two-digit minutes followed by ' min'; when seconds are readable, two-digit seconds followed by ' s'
1 h 28 min 45 s
